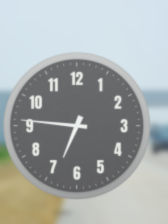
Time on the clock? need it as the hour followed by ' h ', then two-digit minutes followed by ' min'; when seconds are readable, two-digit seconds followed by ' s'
6 h 46 min
